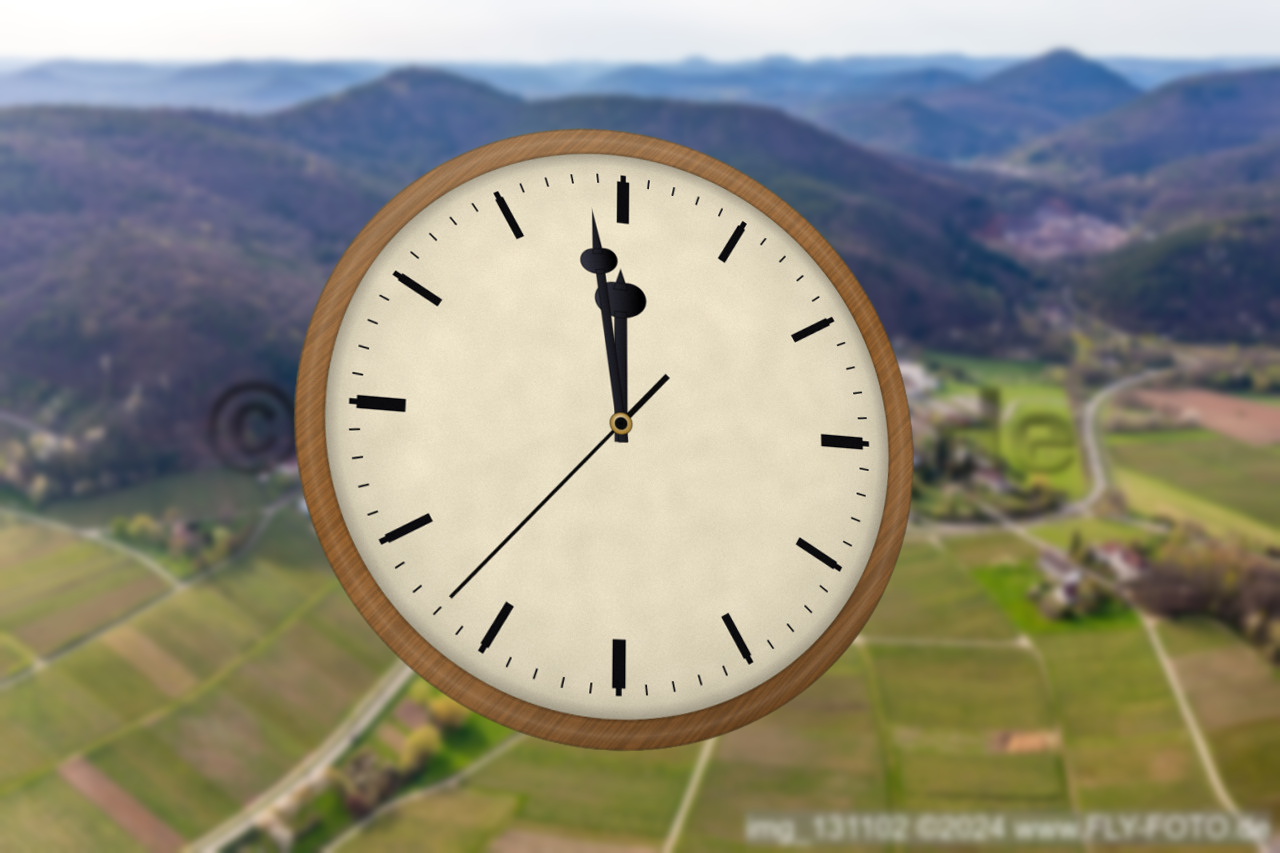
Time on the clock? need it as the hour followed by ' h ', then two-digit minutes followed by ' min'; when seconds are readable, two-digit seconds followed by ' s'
11 h 58 min 37 s
